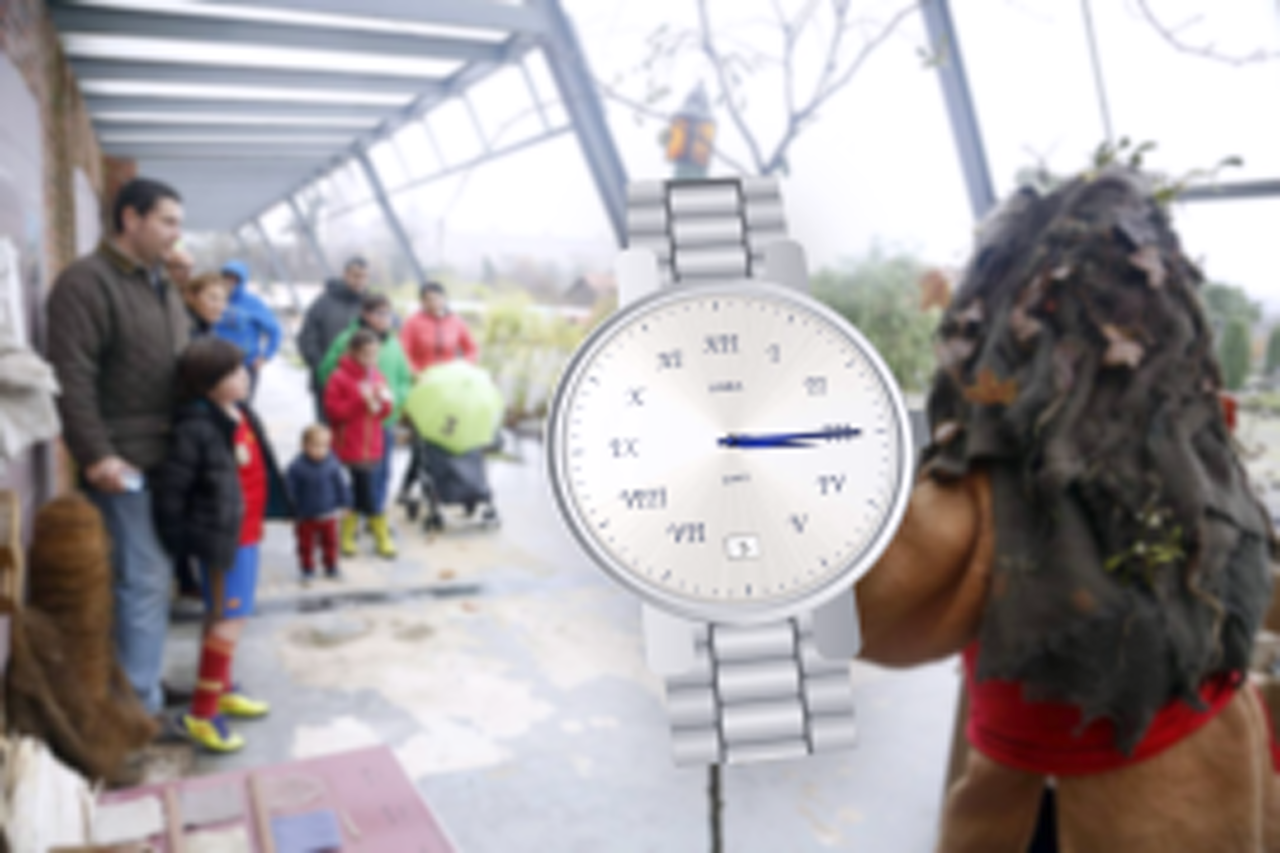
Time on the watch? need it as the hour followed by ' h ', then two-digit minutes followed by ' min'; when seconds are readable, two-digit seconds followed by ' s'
3 h 15 min
